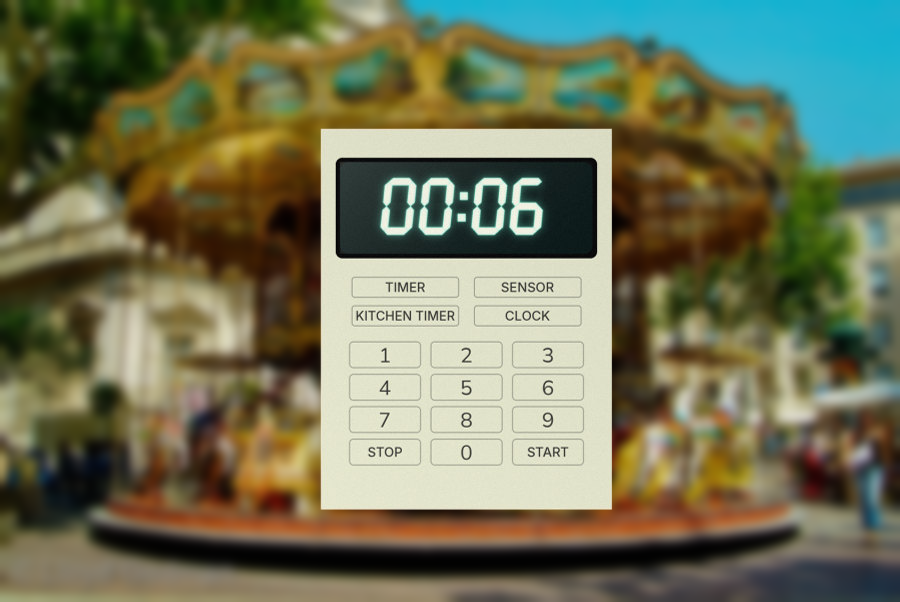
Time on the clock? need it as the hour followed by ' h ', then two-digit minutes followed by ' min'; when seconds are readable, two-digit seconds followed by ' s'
0 h 06 min
